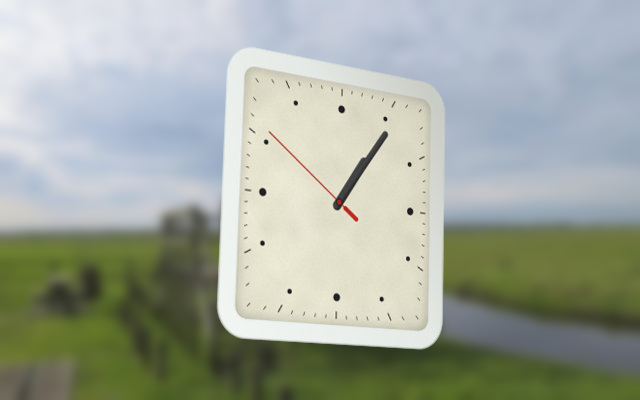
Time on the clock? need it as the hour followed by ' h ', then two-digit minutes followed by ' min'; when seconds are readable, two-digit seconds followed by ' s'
1 h 05 min 51 s
